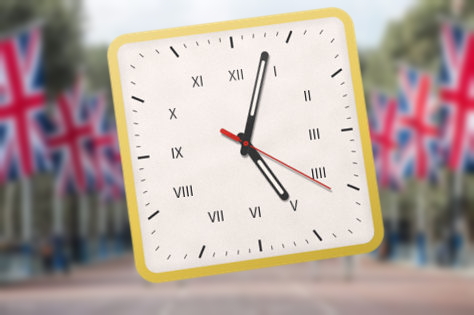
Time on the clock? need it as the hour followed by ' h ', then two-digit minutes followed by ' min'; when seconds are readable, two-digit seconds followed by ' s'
5 h 03 min 21 s
